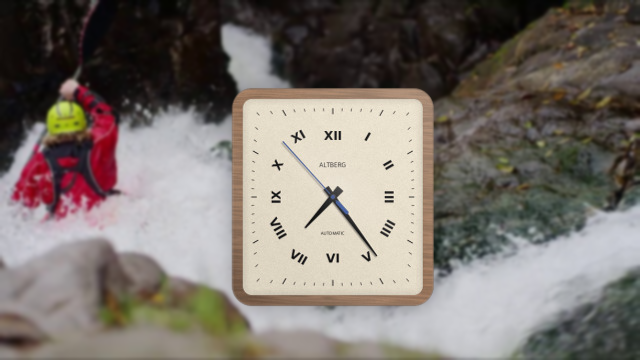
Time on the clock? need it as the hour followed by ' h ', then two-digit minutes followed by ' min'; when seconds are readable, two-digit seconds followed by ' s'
7 h 23 min 53 s
